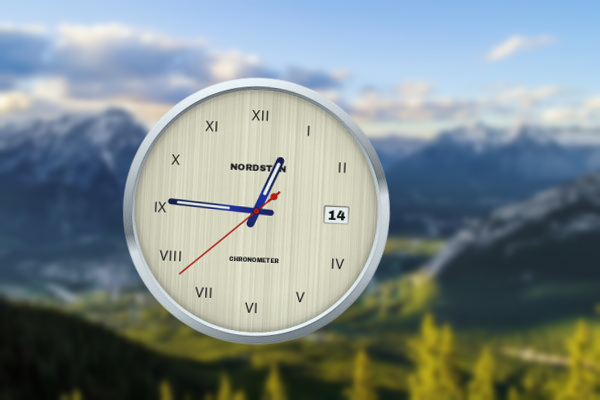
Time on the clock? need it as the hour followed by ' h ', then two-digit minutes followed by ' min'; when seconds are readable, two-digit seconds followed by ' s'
12 h 45 min 38 s
